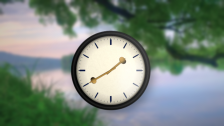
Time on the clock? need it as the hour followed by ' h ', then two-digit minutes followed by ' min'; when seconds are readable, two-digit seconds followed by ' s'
1 h 40 min
